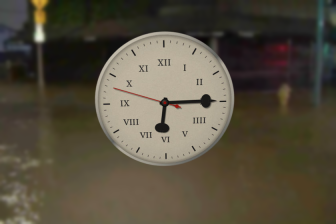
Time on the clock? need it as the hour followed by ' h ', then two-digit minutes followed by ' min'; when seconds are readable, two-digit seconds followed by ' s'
6 h 14 min 48 s
